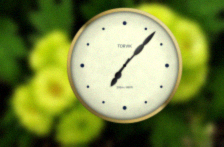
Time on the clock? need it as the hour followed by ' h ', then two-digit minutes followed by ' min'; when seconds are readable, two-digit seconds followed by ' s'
7 h 07 min
